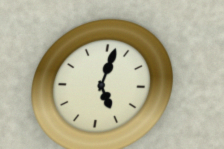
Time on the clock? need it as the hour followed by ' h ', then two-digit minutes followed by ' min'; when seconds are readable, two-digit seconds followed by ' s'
5 h 02 min
